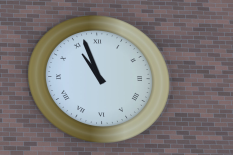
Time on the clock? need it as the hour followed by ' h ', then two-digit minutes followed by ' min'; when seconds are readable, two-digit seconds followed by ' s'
10 h 57 min
